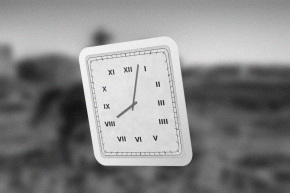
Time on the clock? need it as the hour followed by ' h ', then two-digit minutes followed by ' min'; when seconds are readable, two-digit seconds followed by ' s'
8 h 03 min
